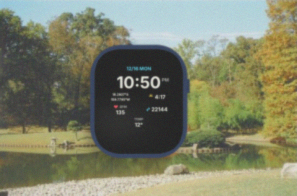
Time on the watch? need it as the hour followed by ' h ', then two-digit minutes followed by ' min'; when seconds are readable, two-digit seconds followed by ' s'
10 h 50 min
